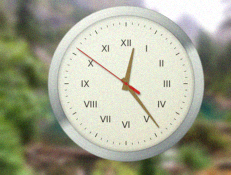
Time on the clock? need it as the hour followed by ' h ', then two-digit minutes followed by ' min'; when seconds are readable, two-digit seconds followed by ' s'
12 h 23 min 51 s
